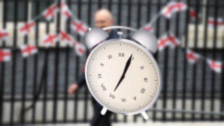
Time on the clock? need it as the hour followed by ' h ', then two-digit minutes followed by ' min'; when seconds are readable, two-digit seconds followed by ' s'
7 h 04 min
